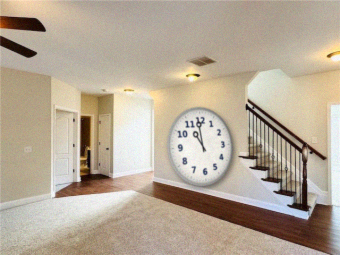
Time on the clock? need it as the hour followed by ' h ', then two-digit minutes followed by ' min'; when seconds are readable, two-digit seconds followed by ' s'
10 h 59 min
